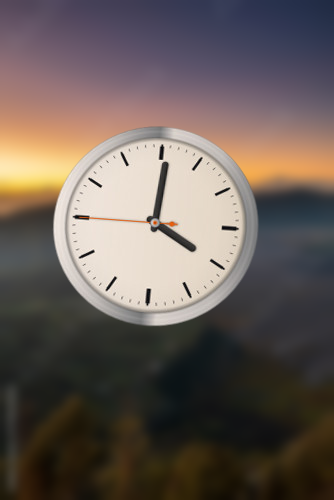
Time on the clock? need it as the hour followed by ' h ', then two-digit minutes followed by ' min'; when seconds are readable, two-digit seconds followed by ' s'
4 h 00 min 45 s
